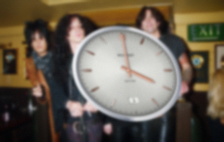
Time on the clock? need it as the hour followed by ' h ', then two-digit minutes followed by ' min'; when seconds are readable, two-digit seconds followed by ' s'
4 h 00 min
